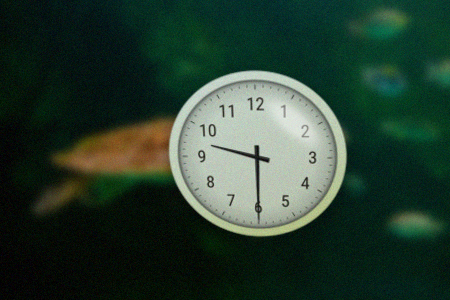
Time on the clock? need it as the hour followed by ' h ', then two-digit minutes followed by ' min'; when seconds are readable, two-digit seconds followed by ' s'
9 h 30 min
